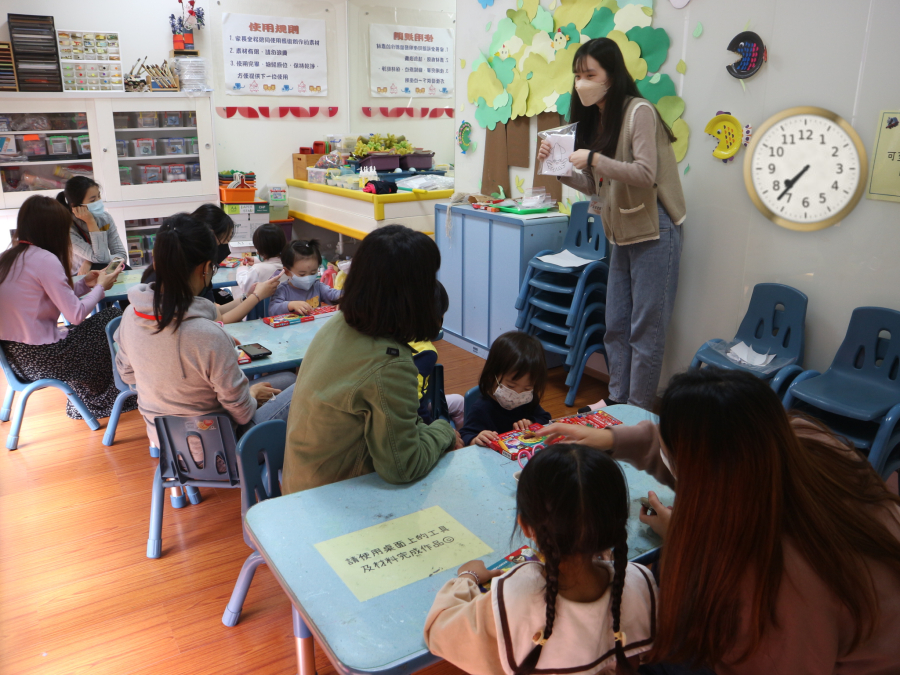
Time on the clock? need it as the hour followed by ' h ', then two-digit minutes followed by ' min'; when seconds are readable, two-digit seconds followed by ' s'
7 h 37 min
